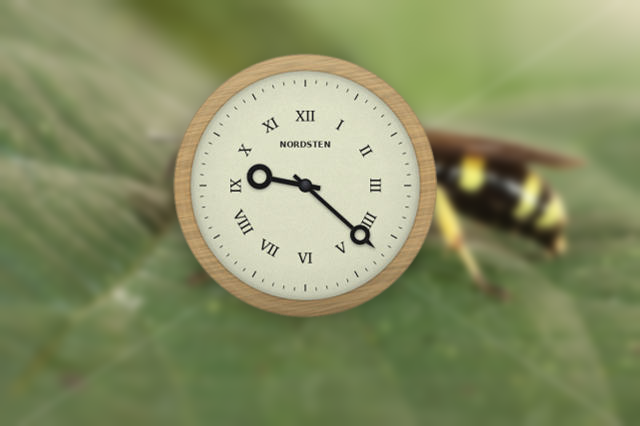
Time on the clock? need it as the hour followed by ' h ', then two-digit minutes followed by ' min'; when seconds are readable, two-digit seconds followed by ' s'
9 h 22 min
